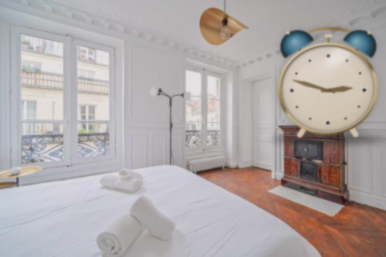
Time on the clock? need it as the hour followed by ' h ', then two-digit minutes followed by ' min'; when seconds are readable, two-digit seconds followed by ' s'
2 h 48 min
